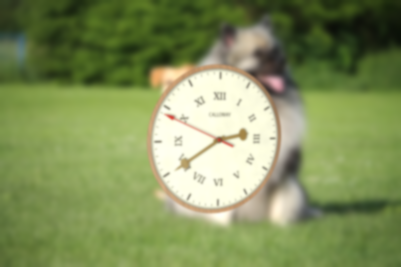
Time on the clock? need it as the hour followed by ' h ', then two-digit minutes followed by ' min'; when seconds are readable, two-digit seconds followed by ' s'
2 h 39 min 49 s
